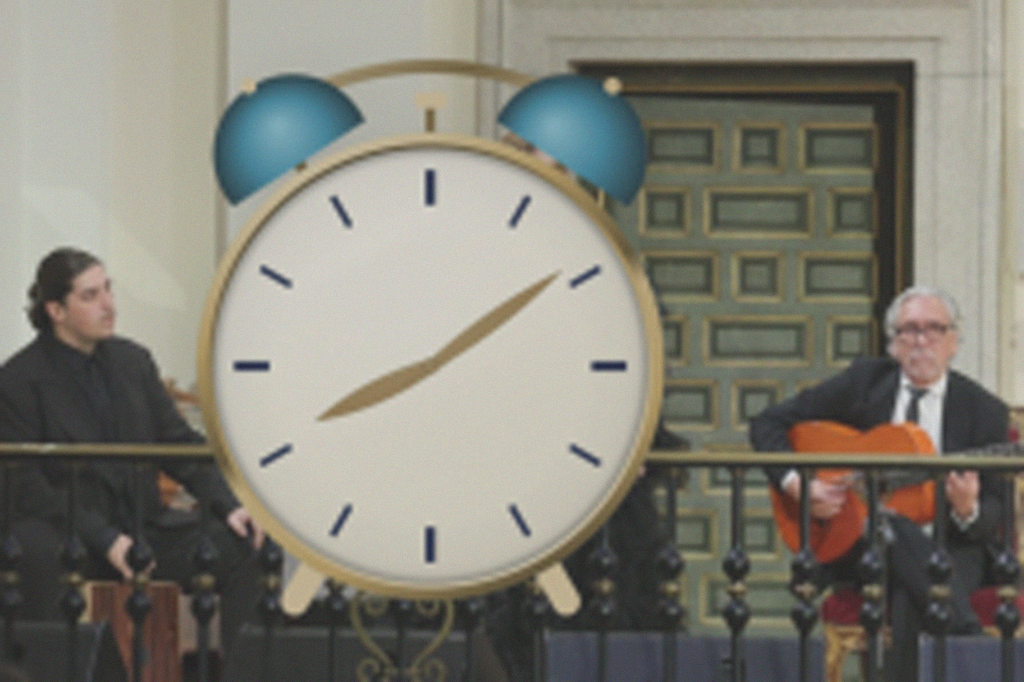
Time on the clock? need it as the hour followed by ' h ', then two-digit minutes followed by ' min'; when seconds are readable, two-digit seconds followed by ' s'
8 h 09 min
